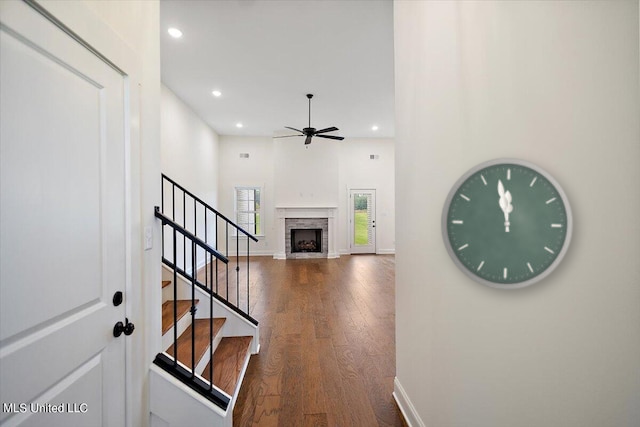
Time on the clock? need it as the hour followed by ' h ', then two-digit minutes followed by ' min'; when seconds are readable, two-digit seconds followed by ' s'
11 h 58 min
